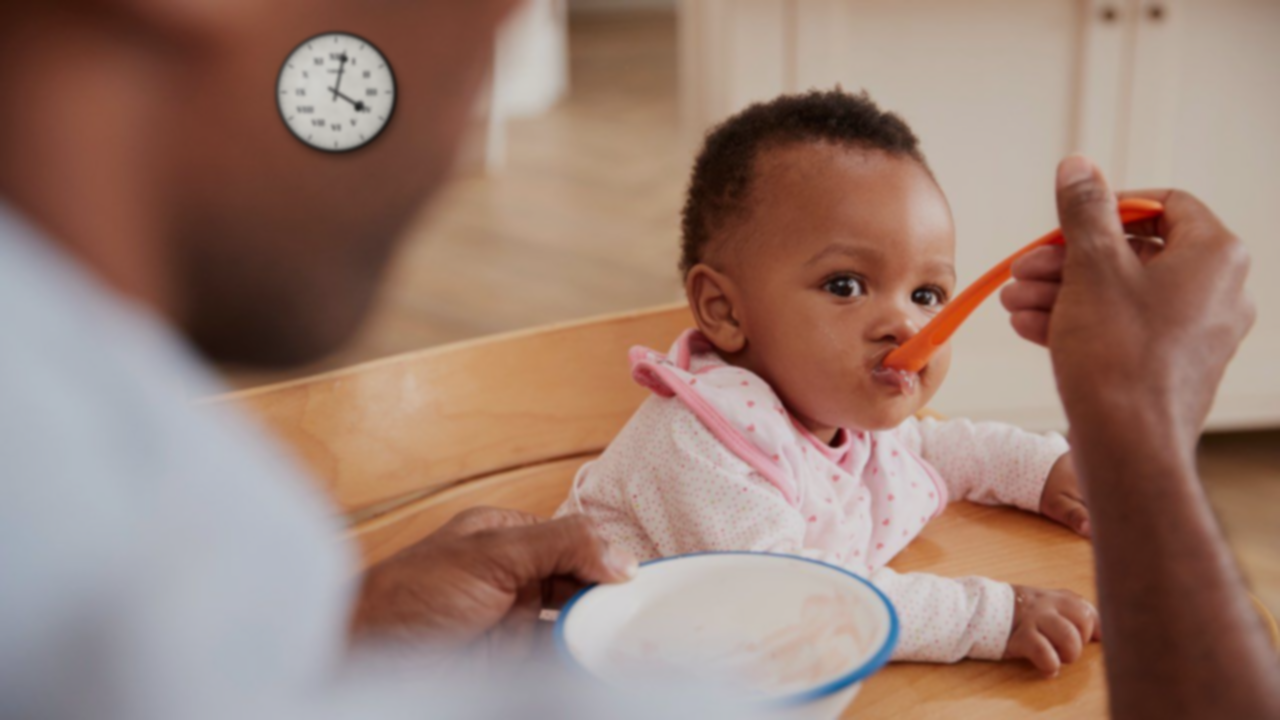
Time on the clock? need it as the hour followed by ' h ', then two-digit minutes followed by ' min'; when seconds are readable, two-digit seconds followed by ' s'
4 h 02 min
